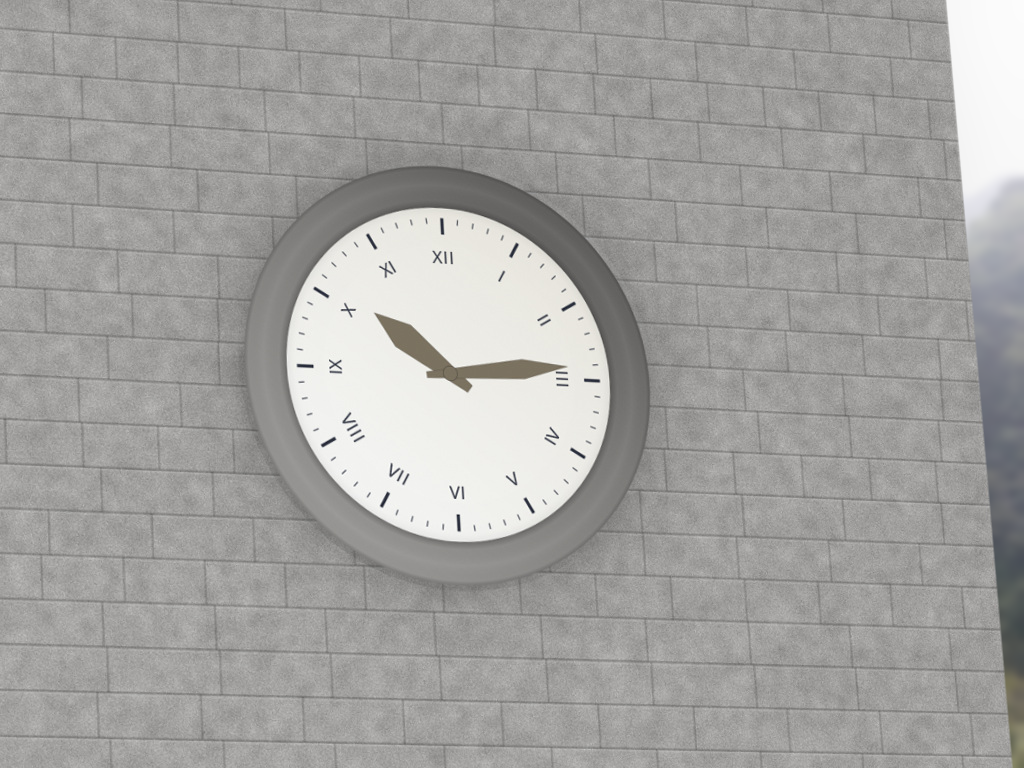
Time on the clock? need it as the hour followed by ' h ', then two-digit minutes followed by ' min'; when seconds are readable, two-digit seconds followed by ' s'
10 h 14 min
